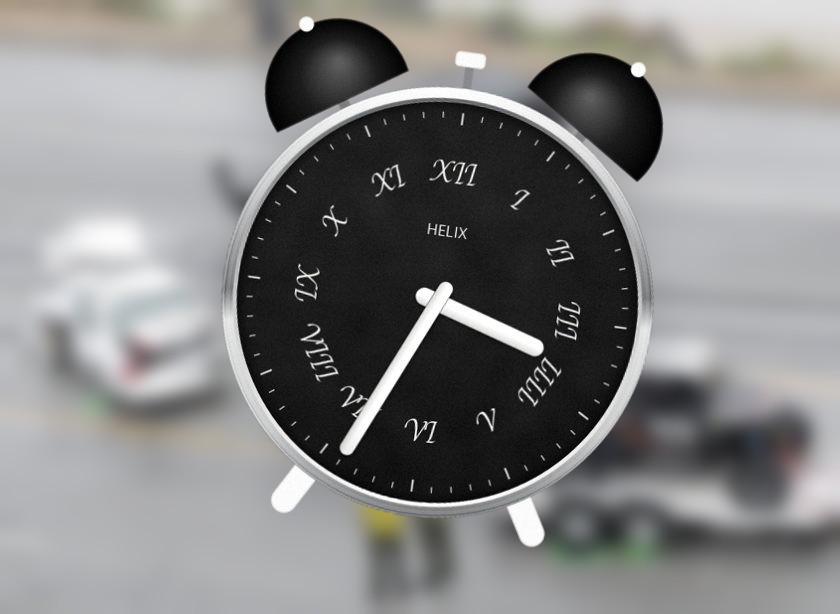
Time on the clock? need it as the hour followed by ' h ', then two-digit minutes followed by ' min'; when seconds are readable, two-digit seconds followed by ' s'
3 h 34 min
